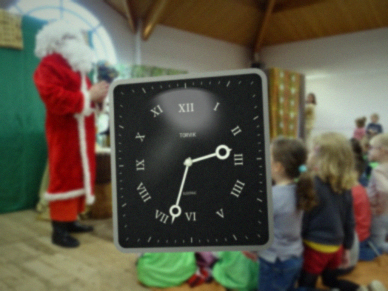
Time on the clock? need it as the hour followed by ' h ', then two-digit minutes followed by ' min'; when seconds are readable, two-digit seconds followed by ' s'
2 h 33 min
